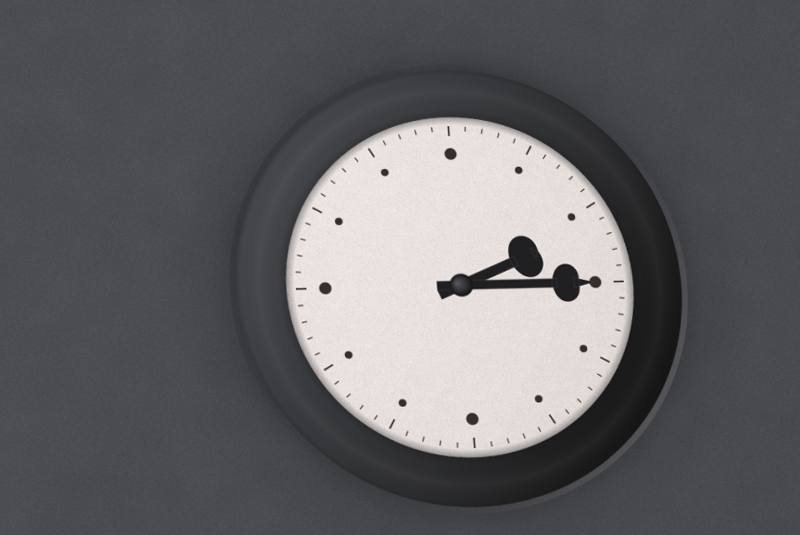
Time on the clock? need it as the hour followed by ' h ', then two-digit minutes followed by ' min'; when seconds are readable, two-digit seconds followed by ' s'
2 h 15 min
